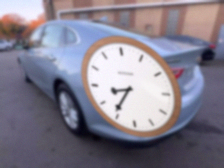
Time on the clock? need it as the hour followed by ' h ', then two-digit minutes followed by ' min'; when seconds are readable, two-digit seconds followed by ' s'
8 h 36 min
